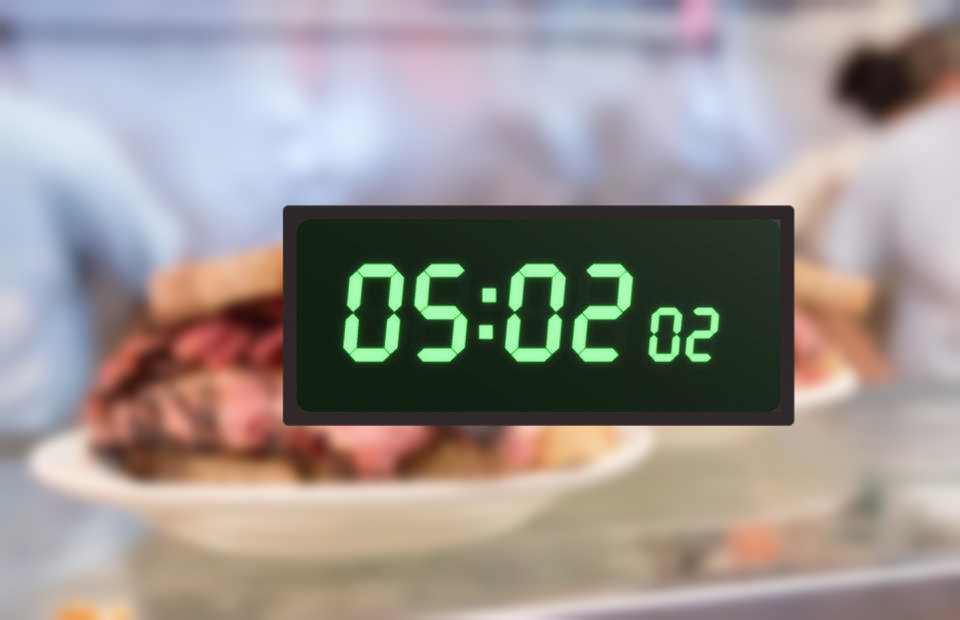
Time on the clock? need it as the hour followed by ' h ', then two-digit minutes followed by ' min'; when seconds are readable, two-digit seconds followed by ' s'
5 h 02 min 02 s
